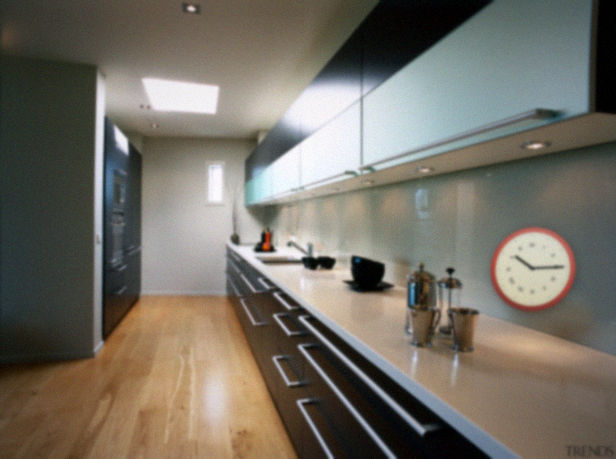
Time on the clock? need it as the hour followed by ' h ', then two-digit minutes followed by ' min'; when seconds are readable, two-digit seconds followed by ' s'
10 h 15 min
